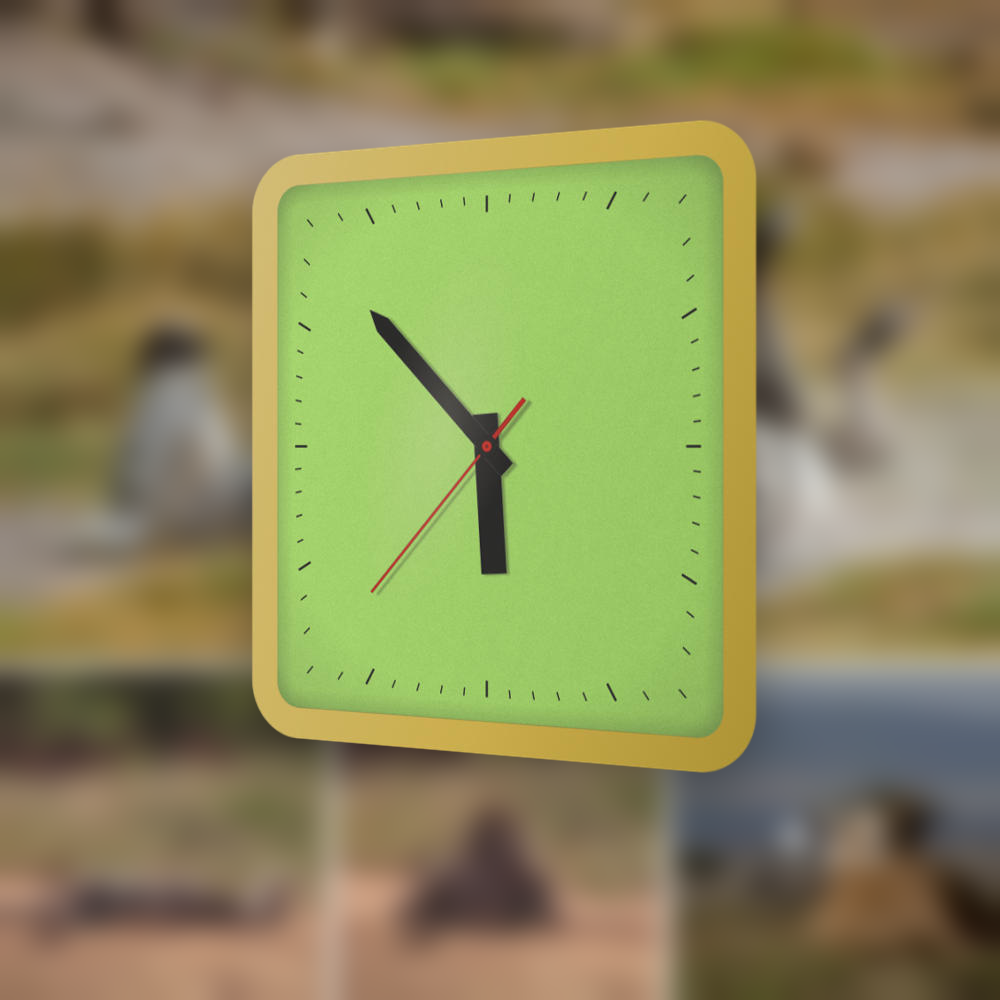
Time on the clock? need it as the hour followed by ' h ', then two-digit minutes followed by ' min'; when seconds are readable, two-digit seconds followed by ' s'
5 h 52 min 37 s
